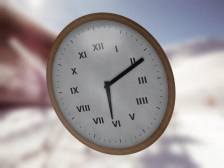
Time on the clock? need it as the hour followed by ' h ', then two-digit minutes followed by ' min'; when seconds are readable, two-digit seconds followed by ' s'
6 h 11 min
